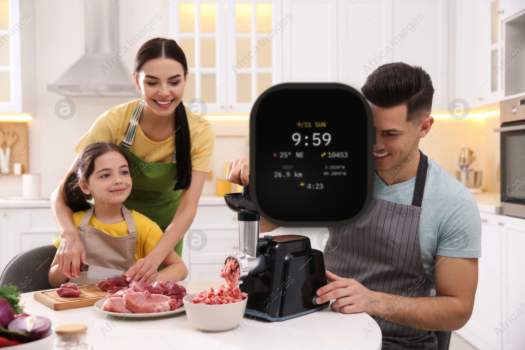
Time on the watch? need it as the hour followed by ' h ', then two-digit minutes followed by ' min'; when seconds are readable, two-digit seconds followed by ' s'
9 h 59 min
